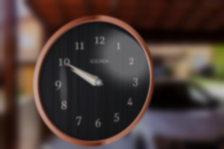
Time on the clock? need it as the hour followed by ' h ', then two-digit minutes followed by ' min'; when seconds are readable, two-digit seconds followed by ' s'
9 h 50 min
